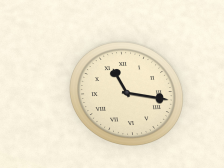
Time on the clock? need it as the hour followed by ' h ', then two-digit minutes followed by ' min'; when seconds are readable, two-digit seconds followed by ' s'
11 h 17 min
